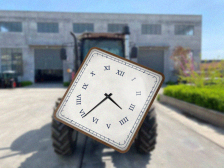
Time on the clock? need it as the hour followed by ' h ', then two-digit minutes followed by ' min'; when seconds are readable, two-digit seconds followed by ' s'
3 h 34 min
